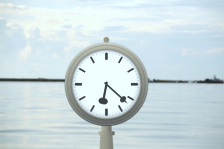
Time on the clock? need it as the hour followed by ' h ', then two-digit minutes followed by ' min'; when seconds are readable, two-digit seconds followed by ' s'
6 h 22 min
